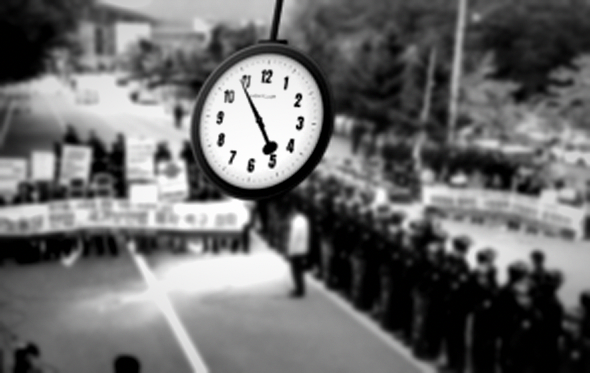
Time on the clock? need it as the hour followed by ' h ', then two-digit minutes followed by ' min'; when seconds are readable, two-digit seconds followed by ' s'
4 h 54 min
